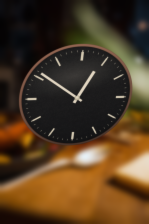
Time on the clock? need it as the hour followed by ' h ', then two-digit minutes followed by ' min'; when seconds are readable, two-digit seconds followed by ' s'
12 h 51 min
